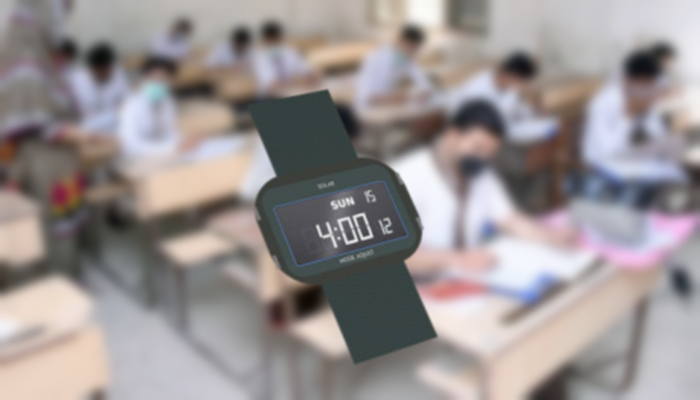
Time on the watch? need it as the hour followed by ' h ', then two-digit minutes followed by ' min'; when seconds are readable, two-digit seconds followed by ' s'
4 h 00 min 12 s
